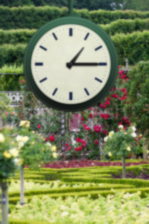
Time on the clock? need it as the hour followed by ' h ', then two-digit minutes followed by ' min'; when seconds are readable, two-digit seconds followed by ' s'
1 h 15 min
